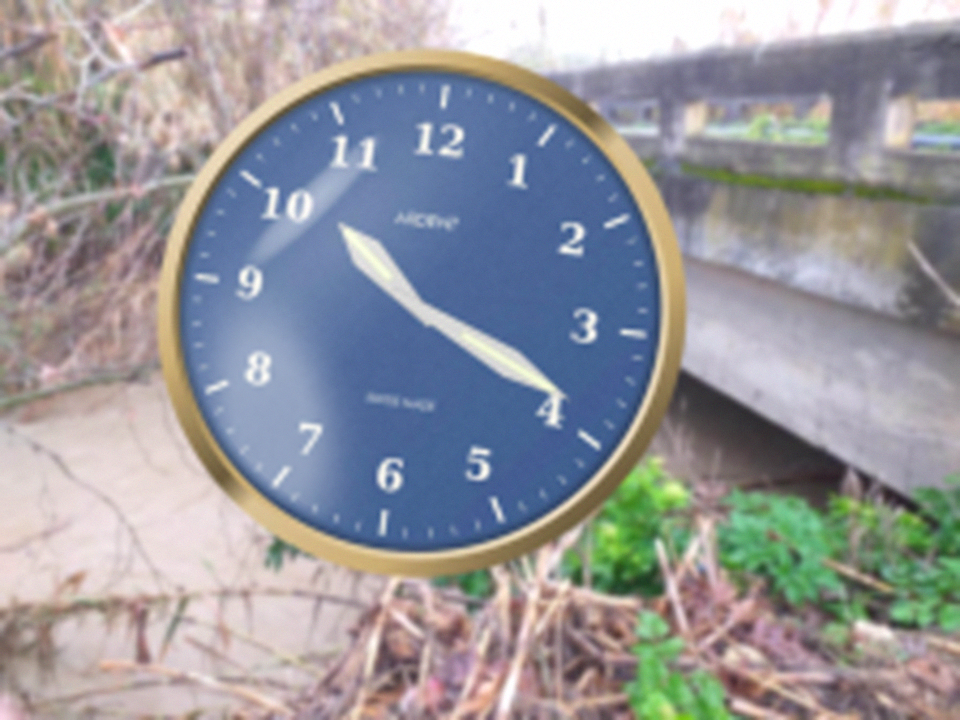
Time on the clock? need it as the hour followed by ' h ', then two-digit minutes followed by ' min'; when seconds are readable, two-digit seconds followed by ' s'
10 h 19 min
